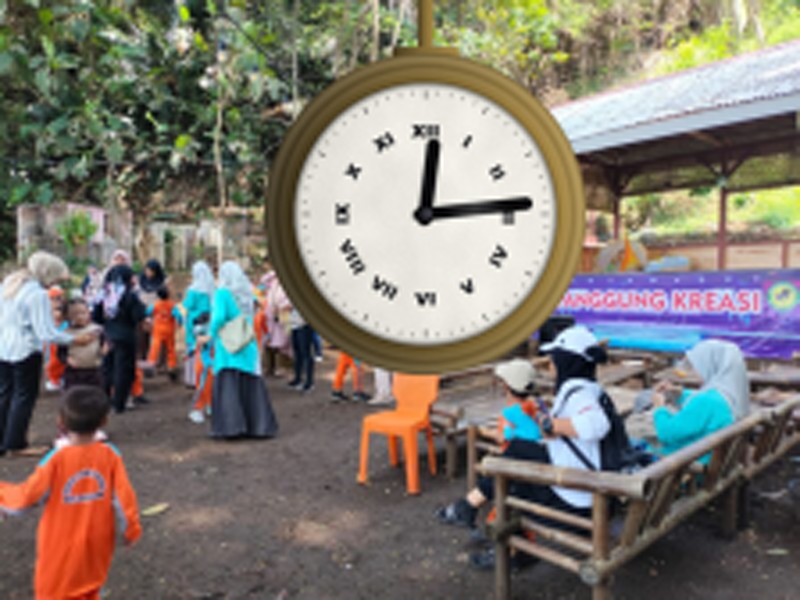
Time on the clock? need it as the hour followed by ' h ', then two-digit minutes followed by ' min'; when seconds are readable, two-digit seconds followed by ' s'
12 h 14 min
